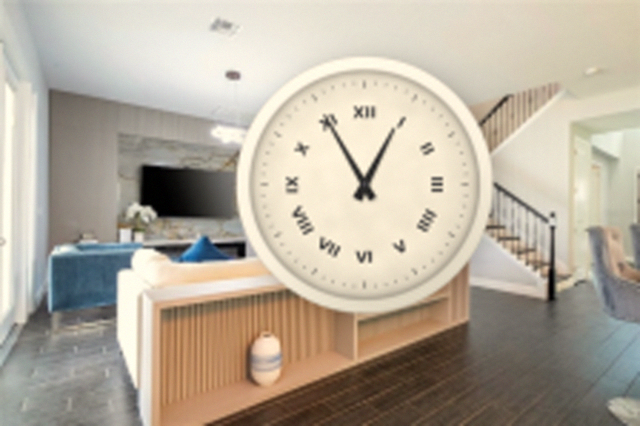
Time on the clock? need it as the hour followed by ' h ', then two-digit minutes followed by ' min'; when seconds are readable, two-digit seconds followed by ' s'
12 h 55 min
